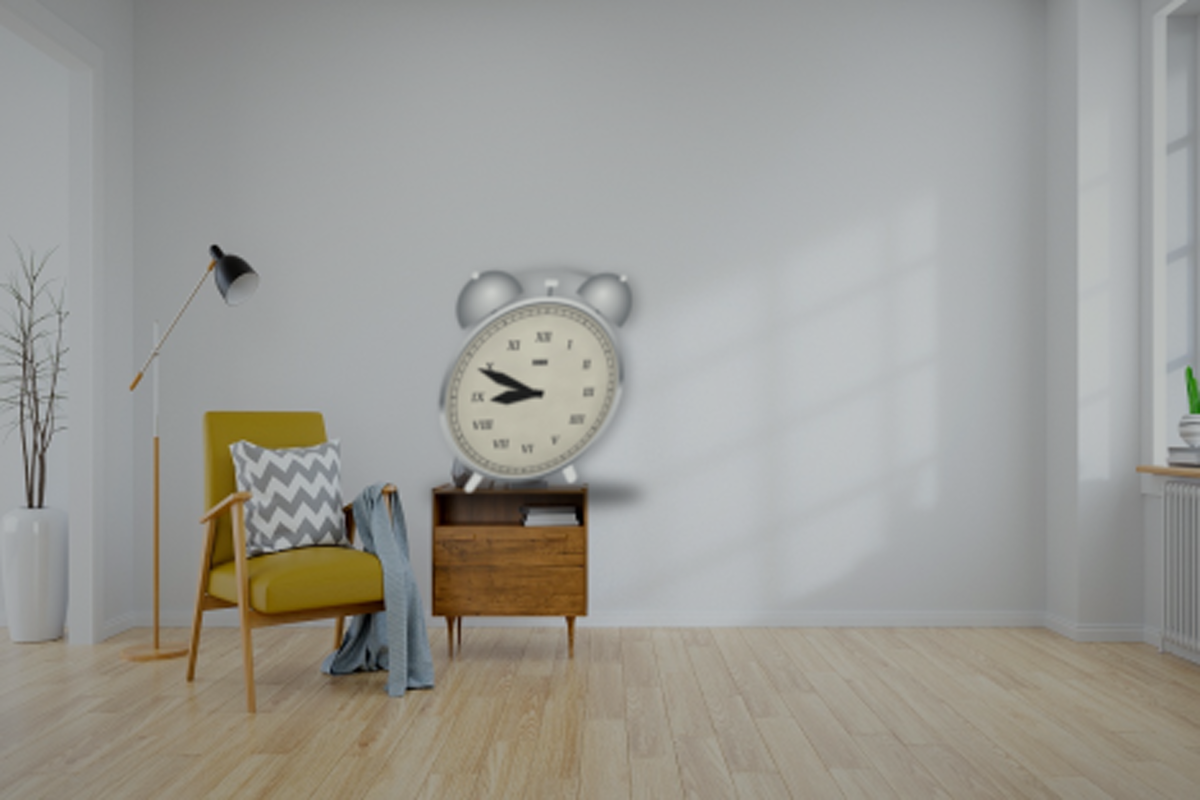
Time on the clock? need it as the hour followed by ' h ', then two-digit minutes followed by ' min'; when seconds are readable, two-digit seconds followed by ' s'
8 h 49 min
